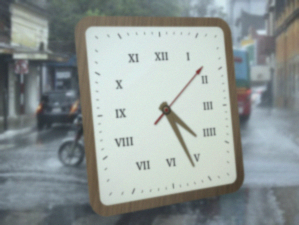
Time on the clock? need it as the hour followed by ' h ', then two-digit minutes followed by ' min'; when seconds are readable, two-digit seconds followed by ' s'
4 h 26 min 08 s
